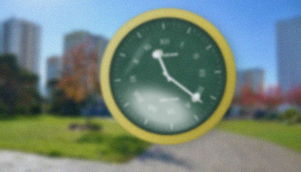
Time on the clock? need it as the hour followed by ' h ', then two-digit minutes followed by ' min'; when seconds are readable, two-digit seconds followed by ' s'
11 h 22 min
